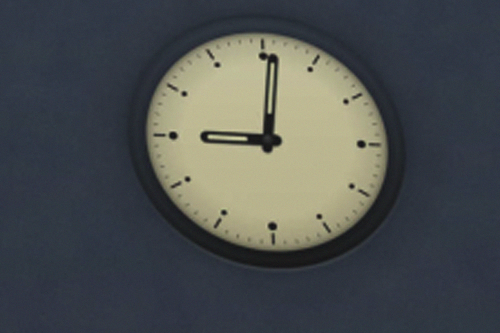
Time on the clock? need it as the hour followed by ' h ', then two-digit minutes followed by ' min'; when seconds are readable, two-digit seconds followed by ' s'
9 h 01 min
